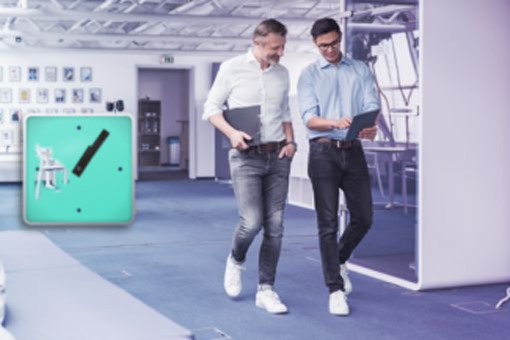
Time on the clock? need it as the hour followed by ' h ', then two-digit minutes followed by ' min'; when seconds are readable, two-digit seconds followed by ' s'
1 h 06 min
